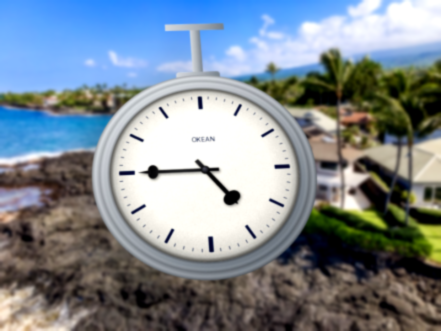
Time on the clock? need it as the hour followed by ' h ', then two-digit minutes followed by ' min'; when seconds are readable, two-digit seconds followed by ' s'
4 h 45 min
